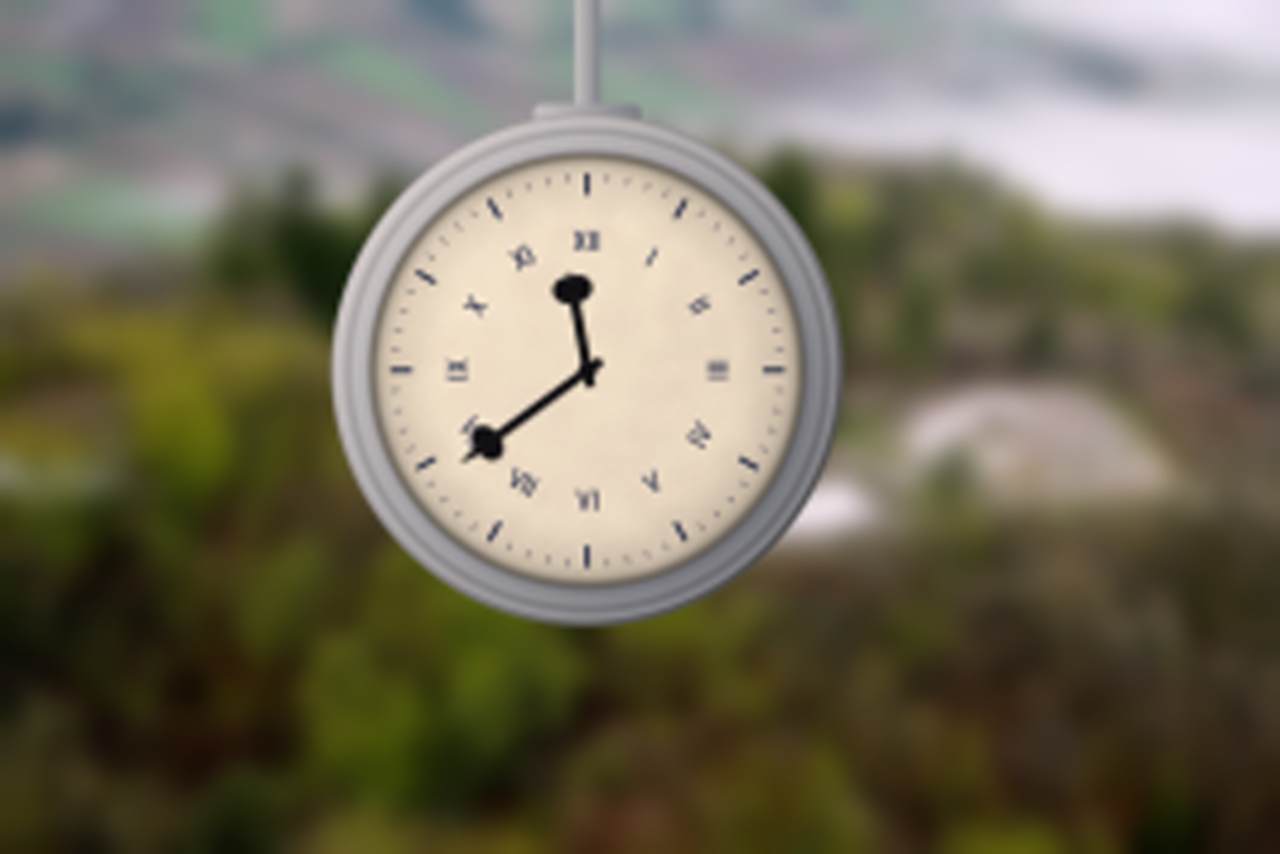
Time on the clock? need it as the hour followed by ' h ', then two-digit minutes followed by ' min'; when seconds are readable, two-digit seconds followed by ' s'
11 h 39 min
